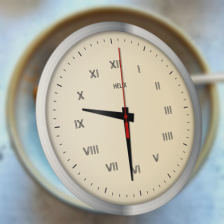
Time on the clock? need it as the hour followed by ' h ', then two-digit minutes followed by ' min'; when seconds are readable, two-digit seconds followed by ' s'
9 h 31 min 01 s
